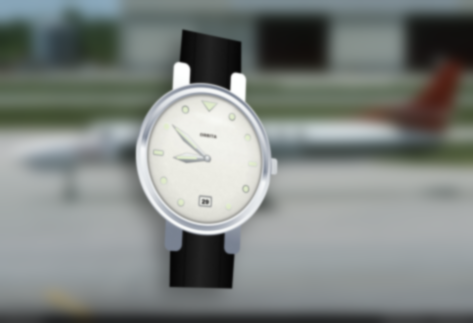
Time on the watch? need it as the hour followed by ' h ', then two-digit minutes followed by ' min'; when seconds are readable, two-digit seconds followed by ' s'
8 h 51 min
